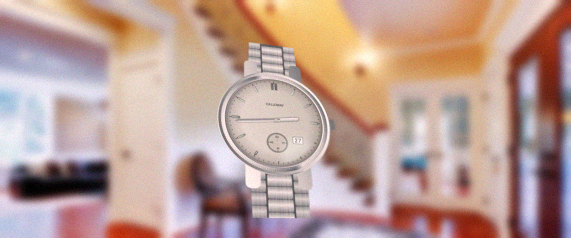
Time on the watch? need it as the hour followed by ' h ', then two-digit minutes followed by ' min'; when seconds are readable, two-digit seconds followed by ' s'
2 h 44 min
